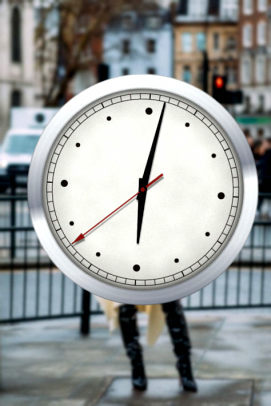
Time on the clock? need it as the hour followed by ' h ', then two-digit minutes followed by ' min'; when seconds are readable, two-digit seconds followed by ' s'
6 h 01 min 38 s
